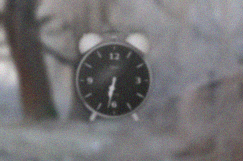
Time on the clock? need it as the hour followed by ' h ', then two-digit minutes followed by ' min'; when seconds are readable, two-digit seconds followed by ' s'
6 h 32 min
